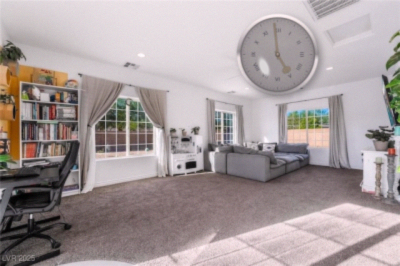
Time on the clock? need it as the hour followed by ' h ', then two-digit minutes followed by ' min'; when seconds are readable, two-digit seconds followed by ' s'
4 h 59 min
